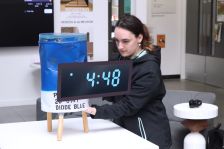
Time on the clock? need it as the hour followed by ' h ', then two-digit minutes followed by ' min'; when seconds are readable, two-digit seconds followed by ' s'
4 h 48 min
